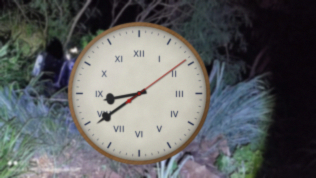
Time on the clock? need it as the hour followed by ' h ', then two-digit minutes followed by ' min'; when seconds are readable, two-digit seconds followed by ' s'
8 h 39 min 09 s
